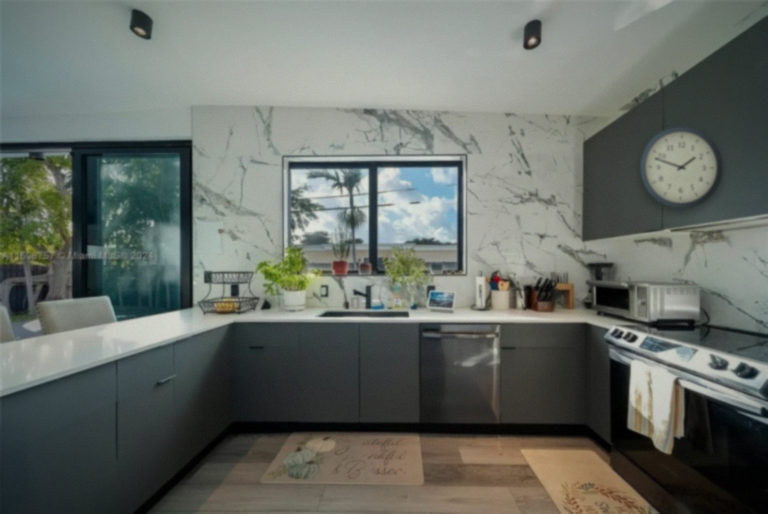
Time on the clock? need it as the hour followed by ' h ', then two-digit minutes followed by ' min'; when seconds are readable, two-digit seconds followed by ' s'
1 h 48 min
